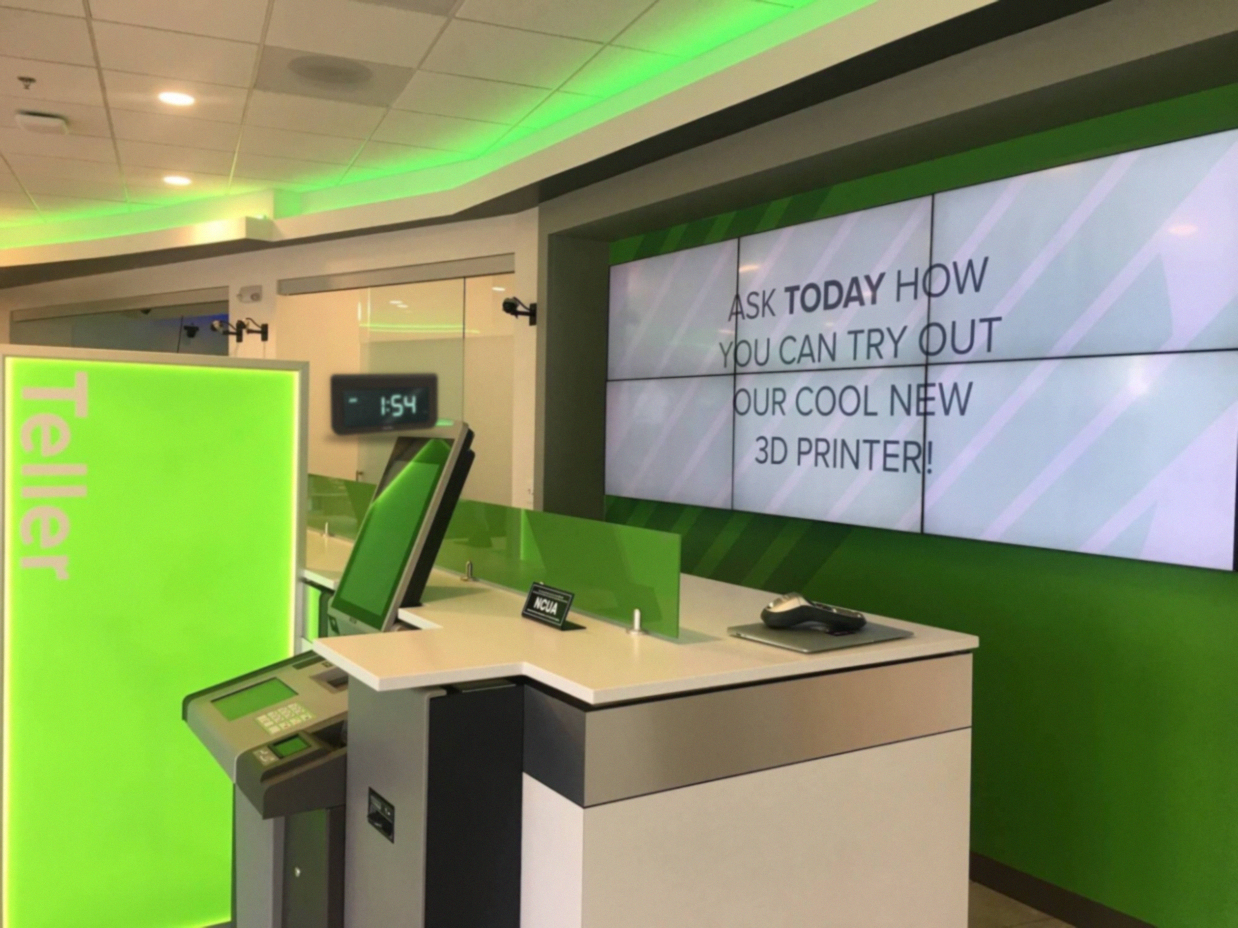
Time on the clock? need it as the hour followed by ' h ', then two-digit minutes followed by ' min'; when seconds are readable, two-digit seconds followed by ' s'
1 h 54 min
